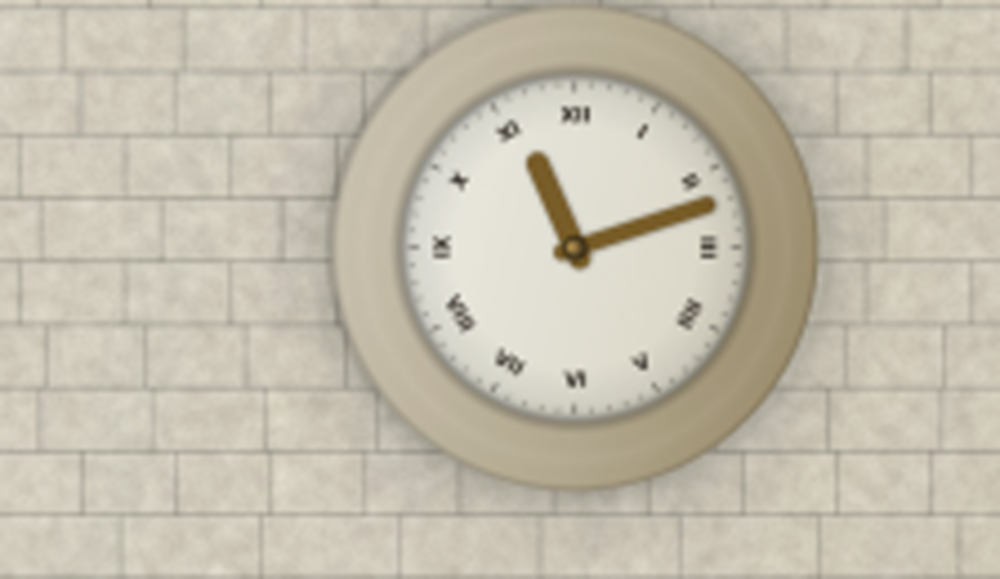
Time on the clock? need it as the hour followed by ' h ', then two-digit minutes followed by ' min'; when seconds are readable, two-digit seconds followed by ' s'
11 h 12 min
